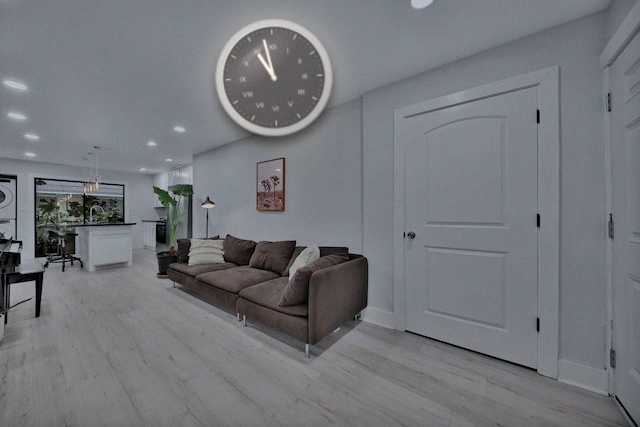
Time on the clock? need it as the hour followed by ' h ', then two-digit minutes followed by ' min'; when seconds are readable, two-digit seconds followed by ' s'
10 h 58 min
